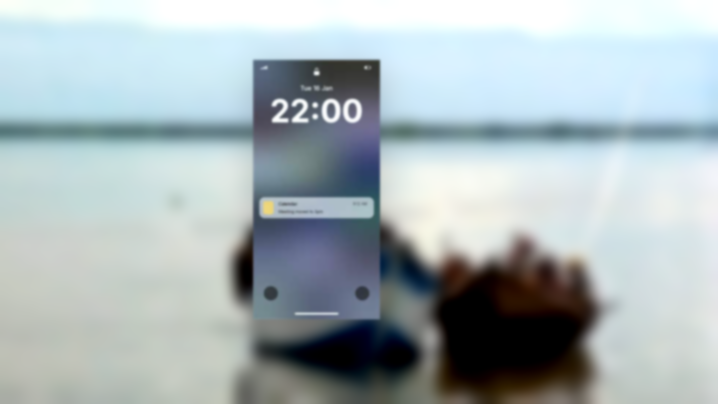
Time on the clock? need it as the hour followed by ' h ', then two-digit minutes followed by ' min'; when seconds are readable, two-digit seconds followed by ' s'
22 h 00 min
